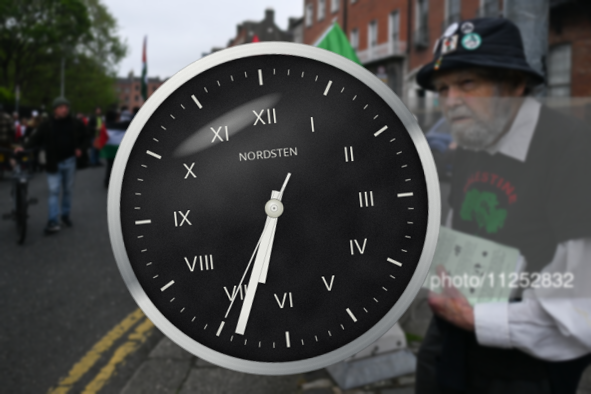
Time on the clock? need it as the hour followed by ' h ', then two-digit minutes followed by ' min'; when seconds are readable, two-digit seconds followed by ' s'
6 h 33 min 35 s
